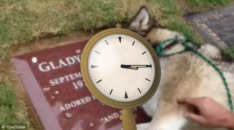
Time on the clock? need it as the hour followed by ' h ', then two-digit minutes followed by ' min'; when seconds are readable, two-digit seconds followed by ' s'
3 h 15 min
